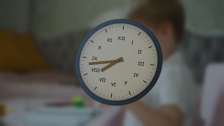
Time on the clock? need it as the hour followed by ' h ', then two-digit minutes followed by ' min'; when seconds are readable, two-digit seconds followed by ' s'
7 h 43 min
